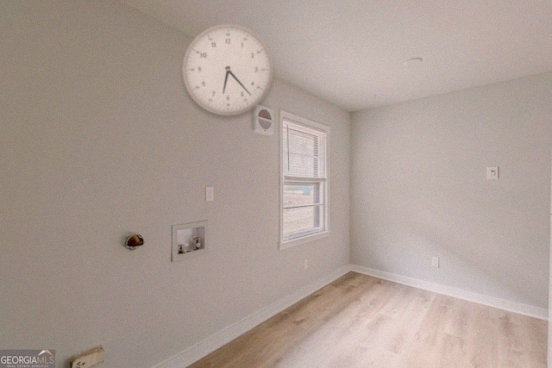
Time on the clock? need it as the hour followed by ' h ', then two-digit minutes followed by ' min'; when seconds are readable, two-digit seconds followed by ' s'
6 h 23 min
